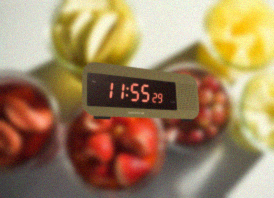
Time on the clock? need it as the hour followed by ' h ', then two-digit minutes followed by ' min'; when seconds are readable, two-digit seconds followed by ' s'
11 h 55 min 29 s
